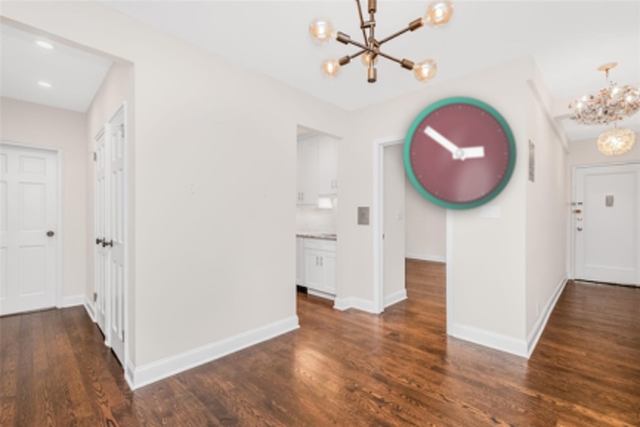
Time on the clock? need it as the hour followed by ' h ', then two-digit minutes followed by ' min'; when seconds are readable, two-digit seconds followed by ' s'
2 h 51 min
